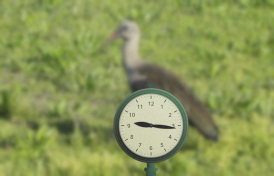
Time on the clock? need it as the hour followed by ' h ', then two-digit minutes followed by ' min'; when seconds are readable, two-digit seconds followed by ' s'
9 h 16 min
